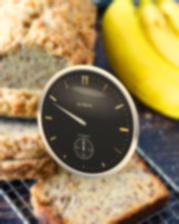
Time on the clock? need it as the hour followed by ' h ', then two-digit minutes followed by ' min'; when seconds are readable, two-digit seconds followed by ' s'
9 h 49 min
